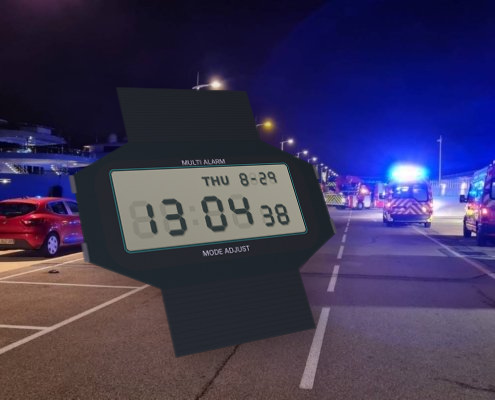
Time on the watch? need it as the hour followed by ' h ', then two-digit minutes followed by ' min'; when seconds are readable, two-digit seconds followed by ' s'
13 h 04 min 38 s
